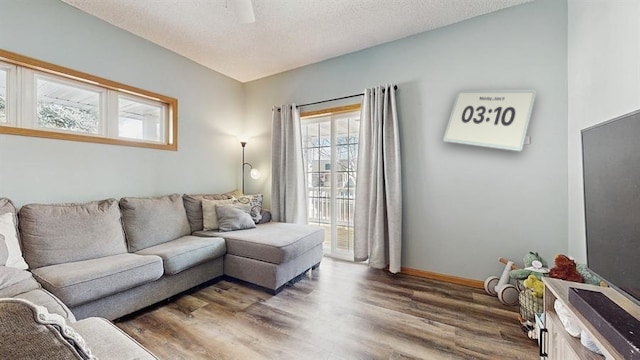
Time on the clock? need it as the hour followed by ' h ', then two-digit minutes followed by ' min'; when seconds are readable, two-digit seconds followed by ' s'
3 h 10 min
